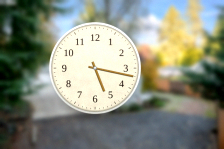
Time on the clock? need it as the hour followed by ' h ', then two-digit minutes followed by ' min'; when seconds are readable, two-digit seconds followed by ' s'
5 h 17 min
